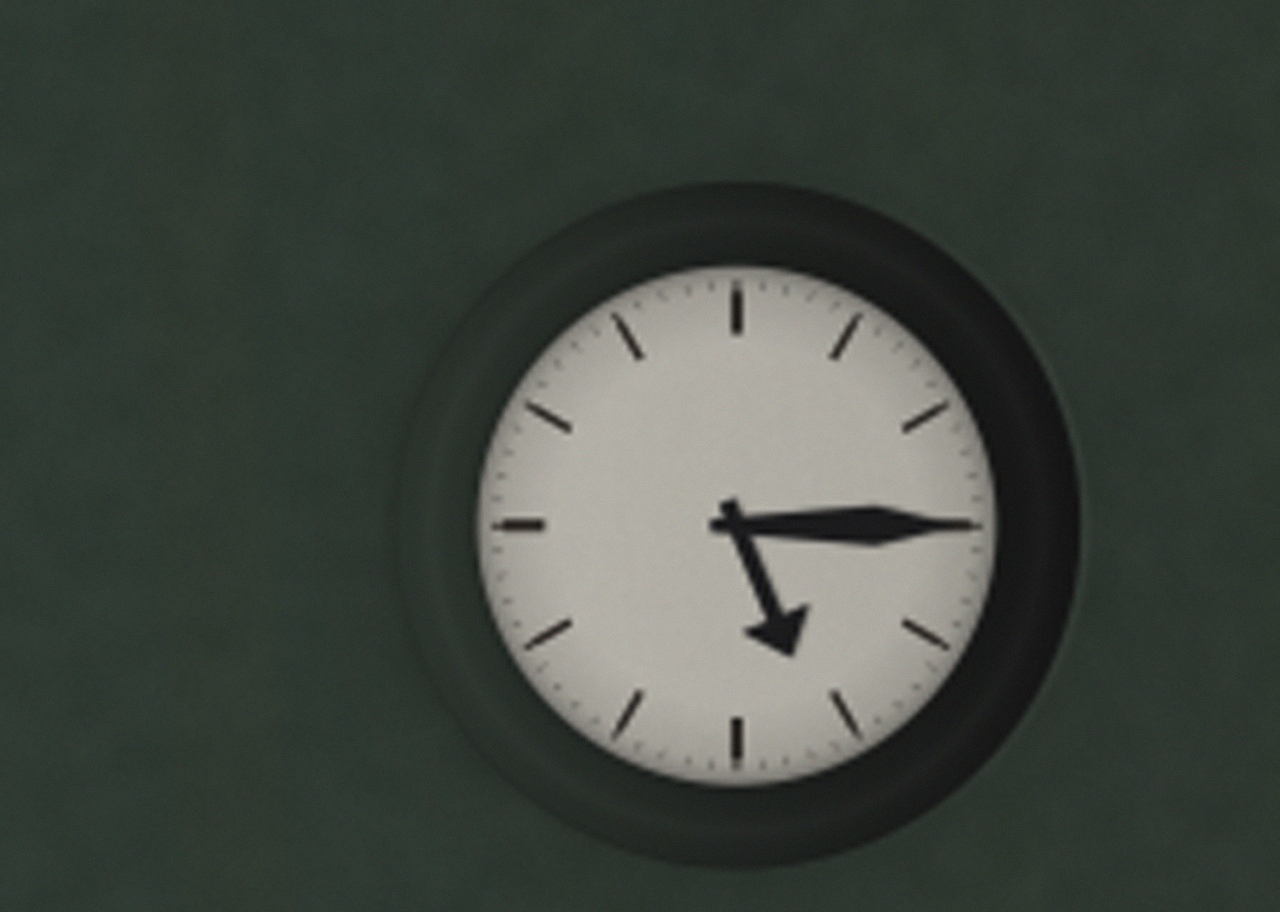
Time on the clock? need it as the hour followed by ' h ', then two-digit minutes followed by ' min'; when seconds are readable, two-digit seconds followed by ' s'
5 h 15 min
